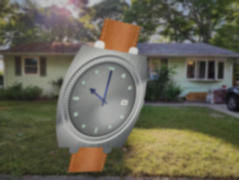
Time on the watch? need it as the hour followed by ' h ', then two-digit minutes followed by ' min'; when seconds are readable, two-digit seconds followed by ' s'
10 h 00 min
